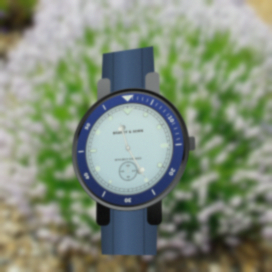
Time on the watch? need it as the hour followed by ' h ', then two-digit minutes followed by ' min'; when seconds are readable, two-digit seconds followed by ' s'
11 h 25 min
